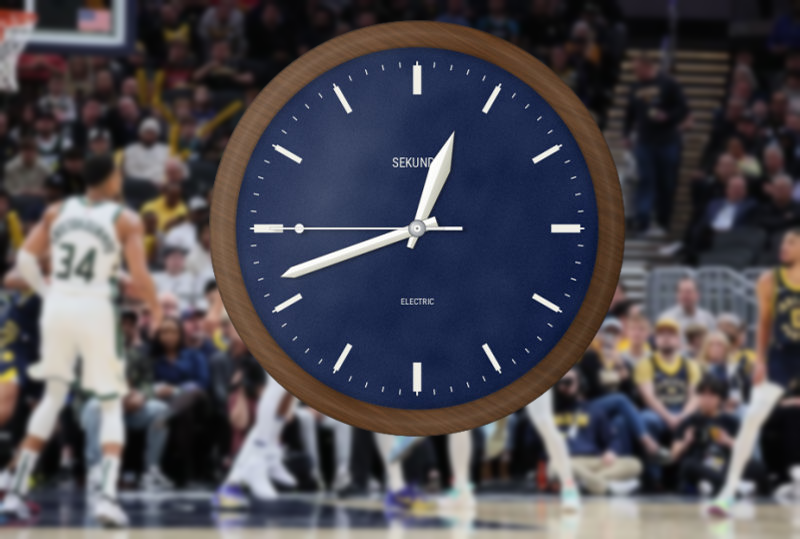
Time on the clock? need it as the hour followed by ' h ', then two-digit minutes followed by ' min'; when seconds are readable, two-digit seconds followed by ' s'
12 h 41 min 45 s
